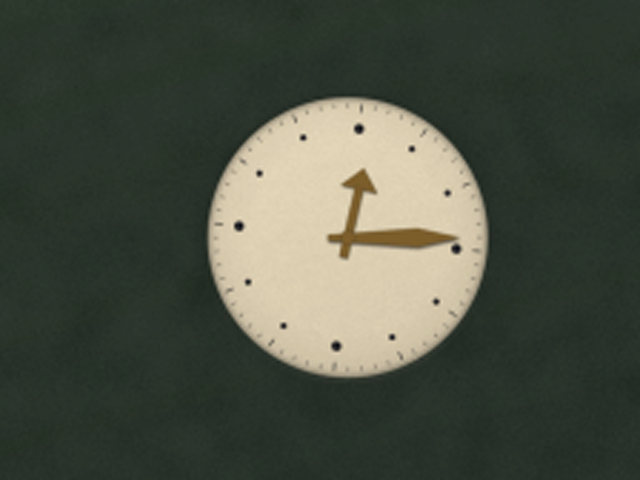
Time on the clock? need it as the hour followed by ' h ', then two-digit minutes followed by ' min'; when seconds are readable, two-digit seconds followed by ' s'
12 h 14 min
